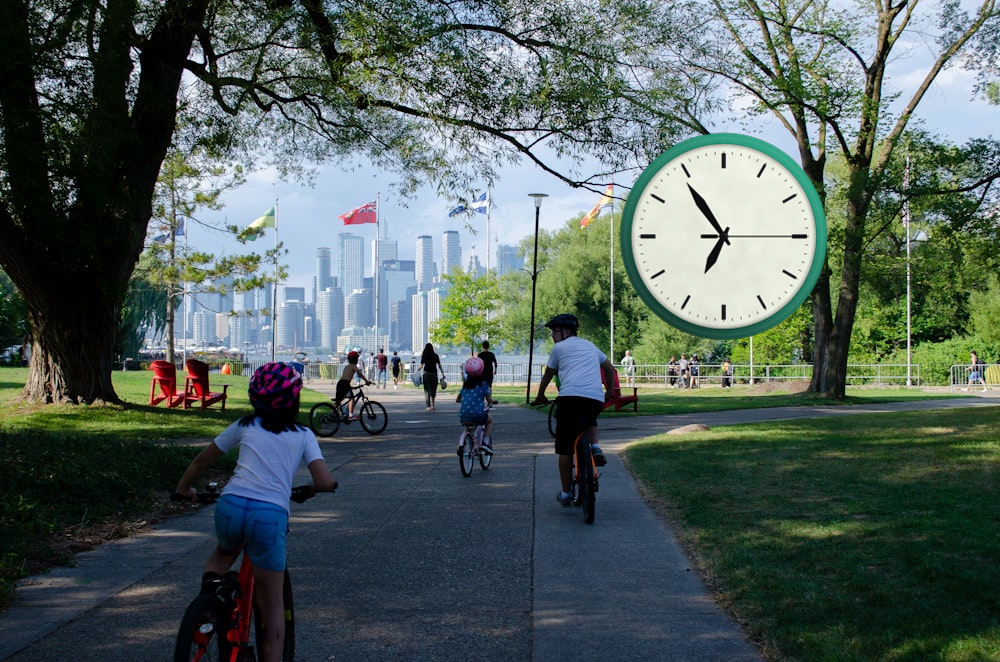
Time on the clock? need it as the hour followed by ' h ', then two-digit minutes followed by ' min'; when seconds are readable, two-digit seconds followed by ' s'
6 h 54 min 15 s
